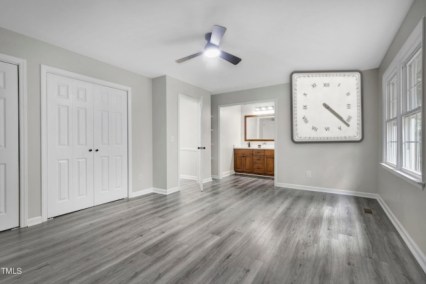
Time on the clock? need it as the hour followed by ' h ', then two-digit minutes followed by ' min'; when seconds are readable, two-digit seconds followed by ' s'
4 h 22 min
